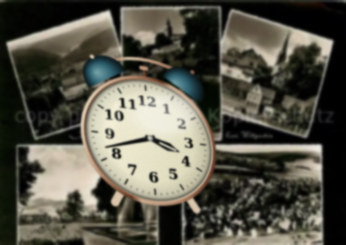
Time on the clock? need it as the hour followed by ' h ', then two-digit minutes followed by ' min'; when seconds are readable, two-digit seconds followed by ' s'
3 h 42 min
